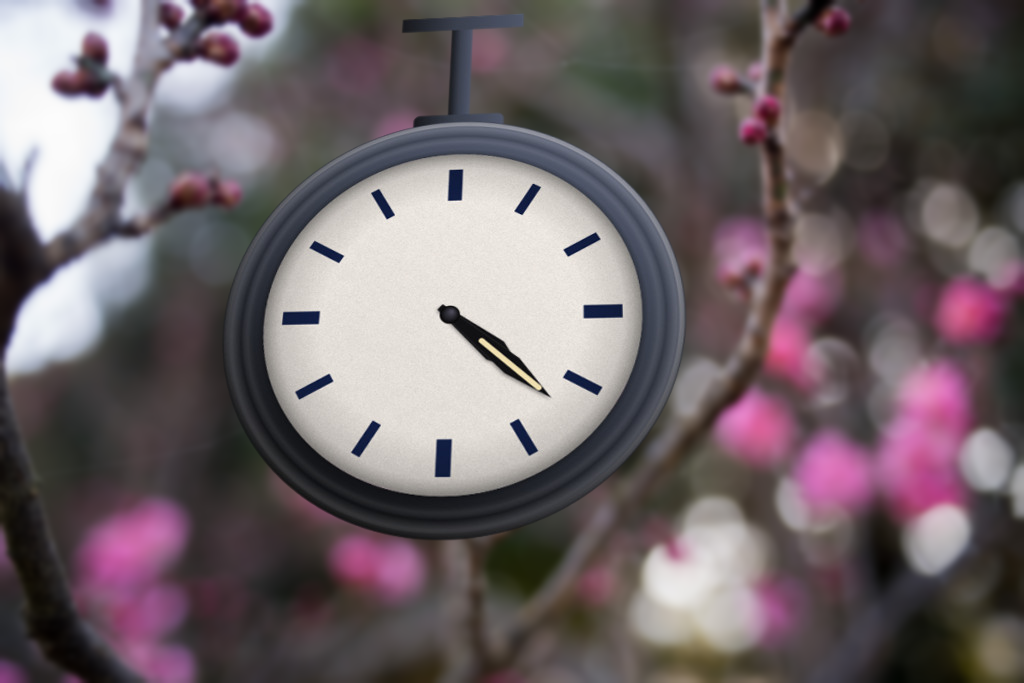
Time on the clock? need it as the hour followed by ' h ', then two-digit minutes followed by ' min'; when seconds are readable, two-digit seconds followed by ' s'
4 h 22 min
